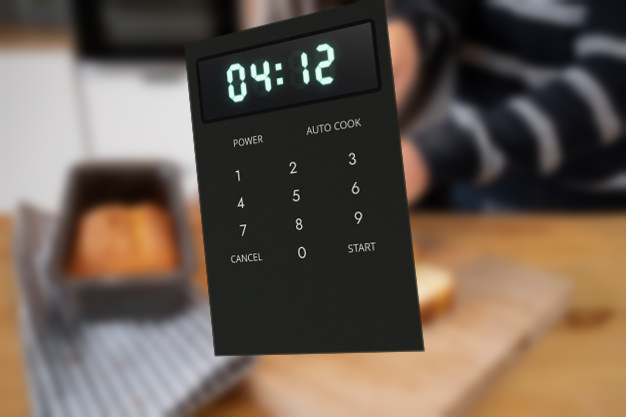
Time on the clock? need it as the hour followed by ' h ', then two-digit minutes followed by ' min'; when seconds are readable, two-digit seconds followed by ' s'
4 h 12 min
